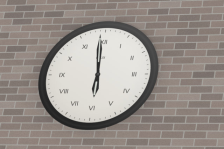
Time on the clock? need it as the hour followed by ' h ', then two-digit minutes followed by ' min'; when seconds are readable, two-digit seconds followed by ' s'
5 h 59 min
